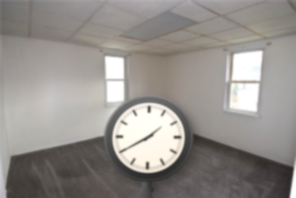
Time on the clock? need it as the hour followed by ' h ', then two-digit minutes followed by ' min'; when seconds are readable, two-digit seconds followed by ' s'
1 h 40 min
